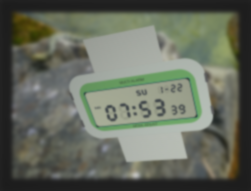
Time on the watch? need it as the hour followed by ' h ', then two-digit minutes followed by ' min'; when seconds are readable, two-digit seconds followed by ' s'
7 h 53 min
